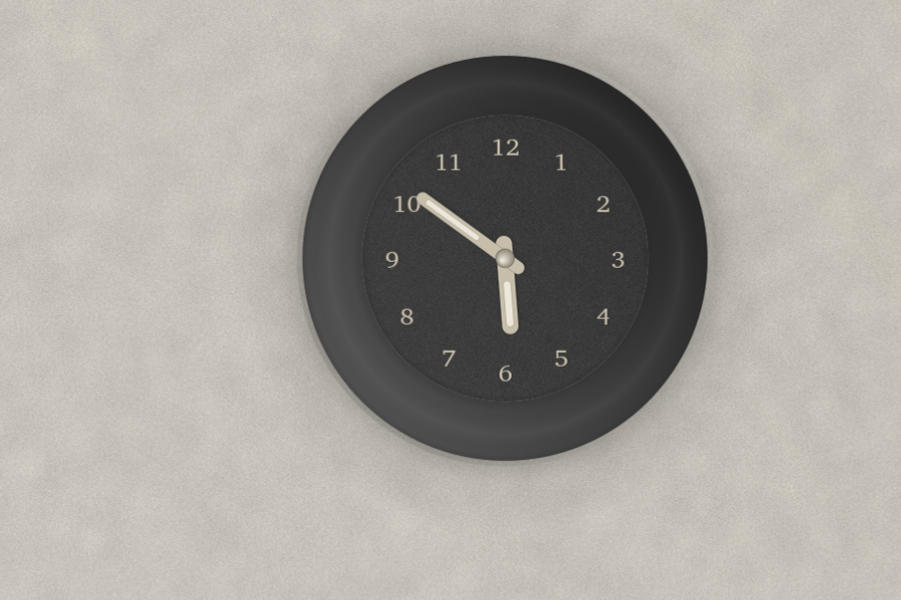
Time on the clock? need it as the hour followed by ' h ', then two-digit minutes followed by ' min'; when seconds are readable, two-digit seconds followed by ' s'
5 h 51 min
